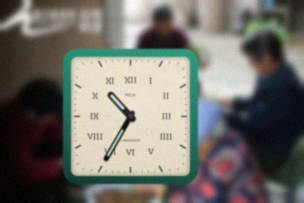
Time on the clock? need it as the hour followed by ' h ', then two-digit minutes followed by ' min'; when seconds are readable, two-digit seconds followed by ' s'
10 h 35 min
